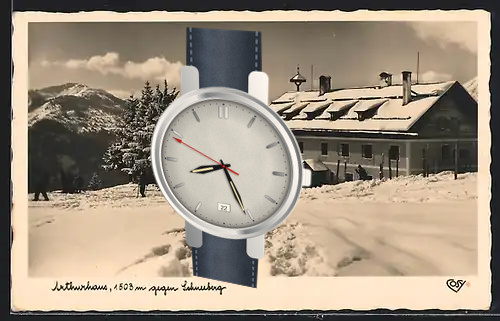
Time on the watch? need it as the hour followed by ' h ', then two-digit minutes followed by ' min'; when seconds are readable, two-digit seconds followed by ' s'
8 h 25 min 49 s
